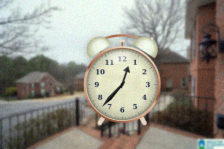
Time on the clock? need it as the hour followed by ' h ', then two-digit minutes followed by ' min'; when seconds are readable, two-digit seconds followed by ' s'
12 h 37 min
